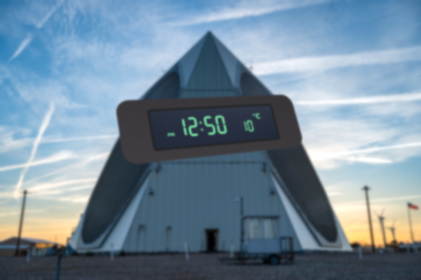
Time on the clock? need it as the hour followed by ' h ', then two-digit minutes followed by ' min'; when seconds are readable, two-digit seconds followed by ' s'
12 h 50 min
